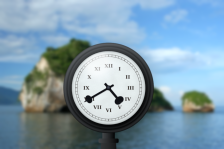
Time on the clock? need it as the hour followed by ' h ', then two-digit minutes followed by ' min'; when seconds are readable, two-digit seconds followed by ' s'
4 h 40 min
